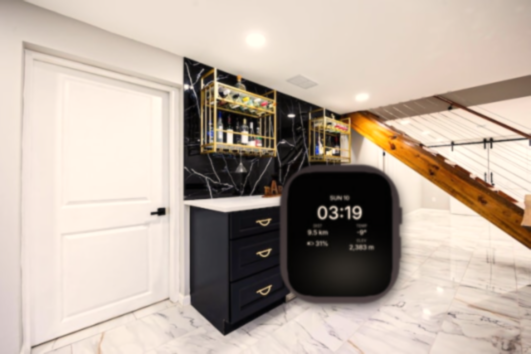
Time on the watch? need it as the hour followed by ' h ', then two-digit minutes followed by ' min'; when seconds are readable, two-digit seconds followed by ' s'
3 h 19 min
